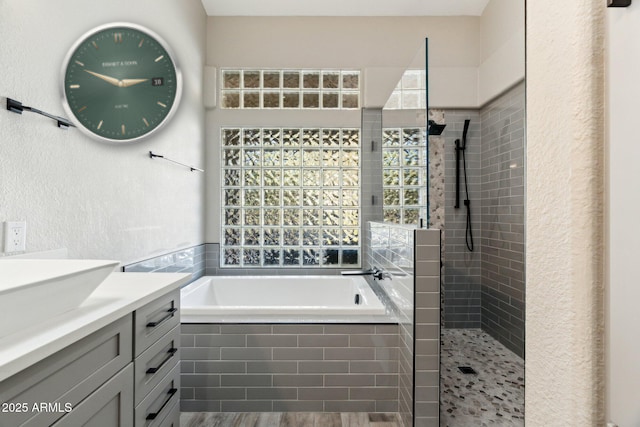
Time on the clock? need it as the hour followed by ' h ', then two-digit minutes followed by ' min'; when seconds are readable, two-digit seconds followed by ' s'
2 h 49 min
